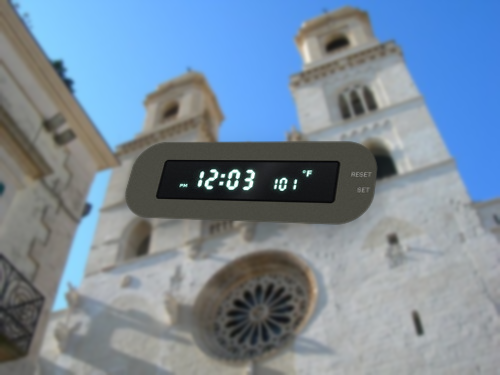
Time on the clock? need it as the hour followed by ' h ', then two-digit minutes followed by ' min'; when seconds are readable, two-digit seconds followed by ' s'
12 h 03 min
